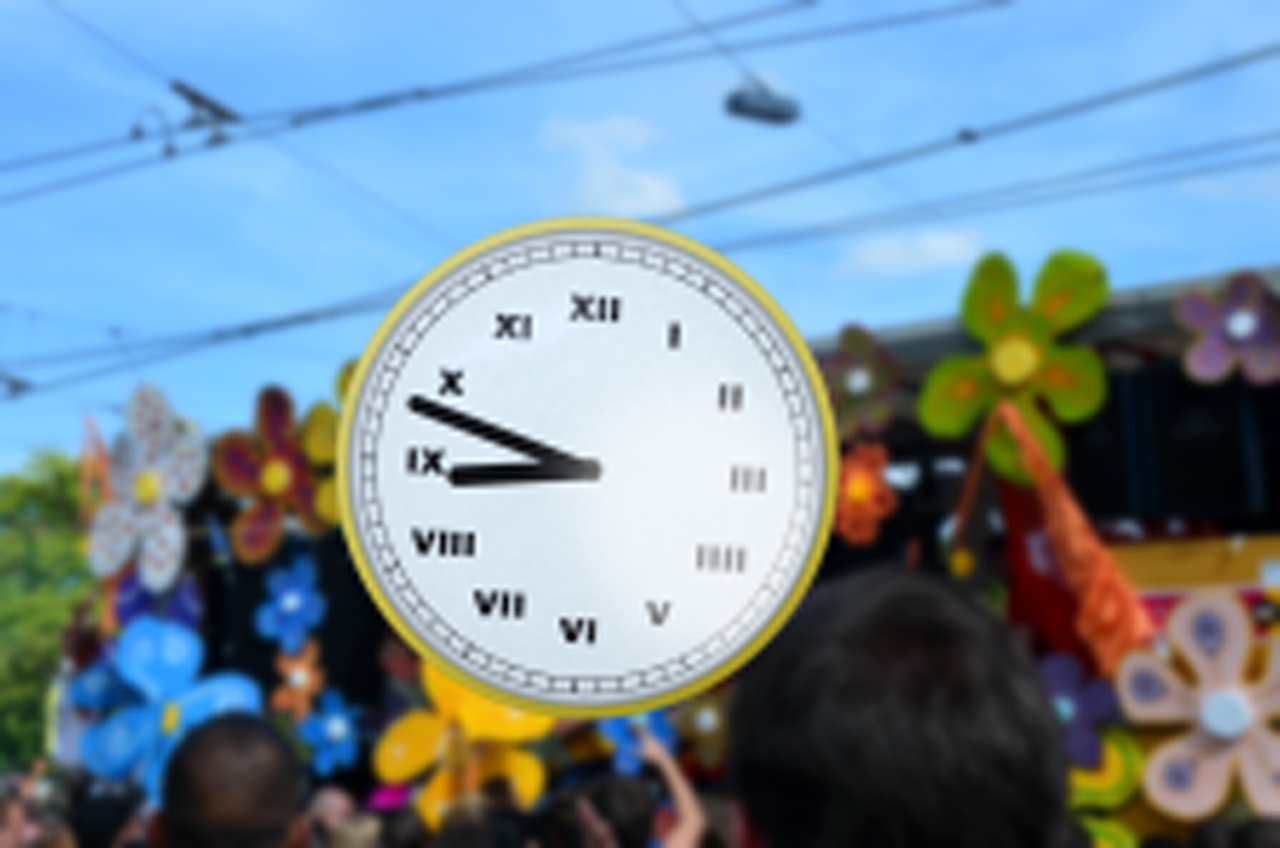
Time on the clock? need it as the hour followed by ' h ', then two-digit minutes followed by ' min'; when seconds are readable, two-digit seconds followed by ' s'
8 h 48 min
